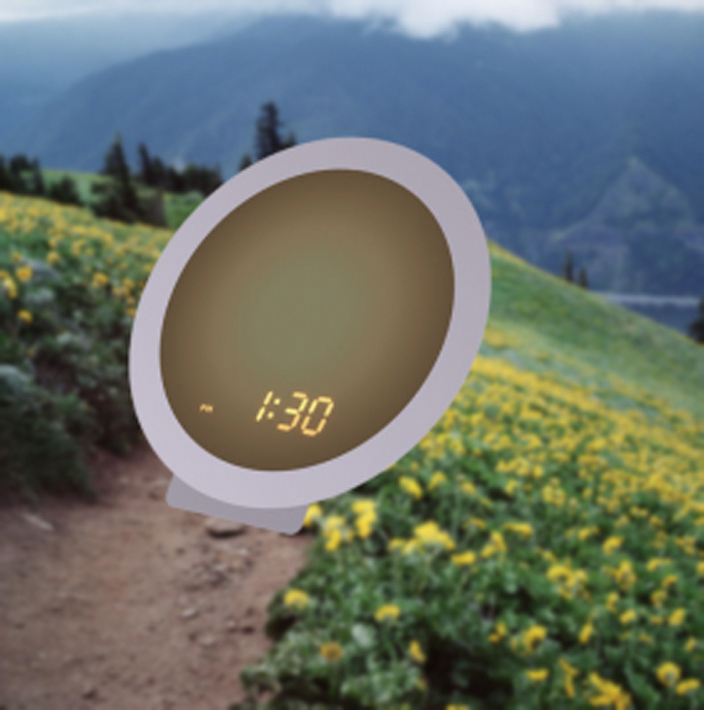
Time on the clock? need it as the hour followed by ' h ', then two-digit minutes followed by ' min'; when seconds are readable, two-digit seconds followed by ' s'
1 h 30 min
